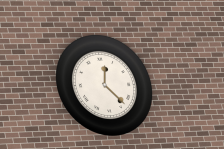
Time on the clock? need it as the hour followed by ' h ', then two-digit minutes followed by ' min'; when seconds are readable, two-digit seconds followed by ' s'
12 h 23 min
